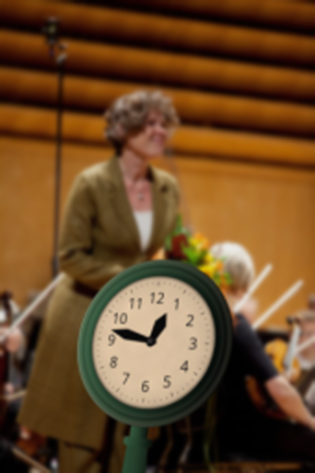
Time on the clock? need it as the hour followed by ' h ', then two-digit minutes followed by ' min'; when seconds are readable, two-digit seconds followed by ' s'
12 h 47 min
